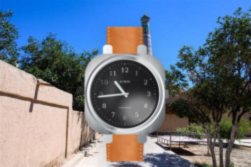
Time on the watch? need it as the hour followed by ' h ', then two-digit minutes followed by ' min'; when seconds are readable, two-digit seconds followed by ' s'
10 h 44 min
